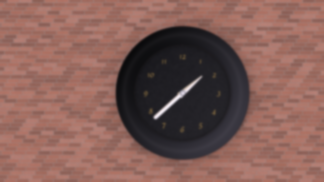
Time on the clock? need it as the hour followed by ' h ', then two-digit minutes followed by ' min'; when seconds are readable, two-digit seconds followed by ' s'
1 h 38 min
